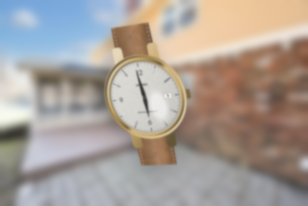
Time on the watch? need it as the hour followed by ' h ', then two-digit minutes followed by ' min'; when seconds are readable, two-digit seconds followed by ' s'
5 h 59 min
